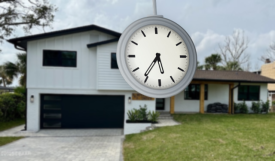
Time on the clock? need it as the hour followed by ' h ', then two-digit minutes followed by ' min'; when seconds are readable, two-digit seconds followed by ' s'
5 h 36 min
